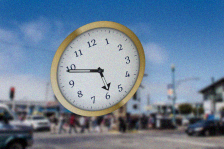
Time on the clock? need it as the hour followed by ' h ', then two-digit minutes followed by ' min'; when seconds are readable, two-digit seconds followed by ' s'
5 h 49 min
